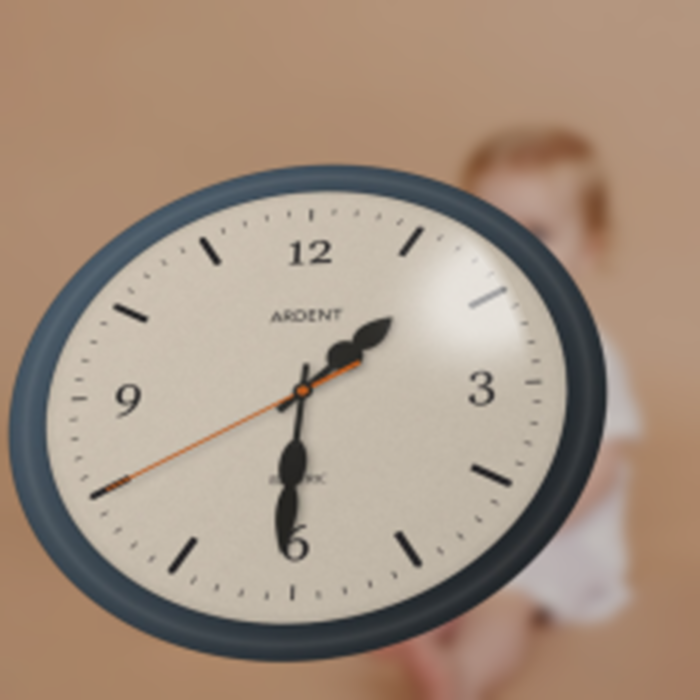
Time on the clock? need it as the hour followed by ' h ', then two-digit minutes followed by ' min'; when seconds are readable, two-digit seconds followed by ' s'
1 h 30 min 40 s
